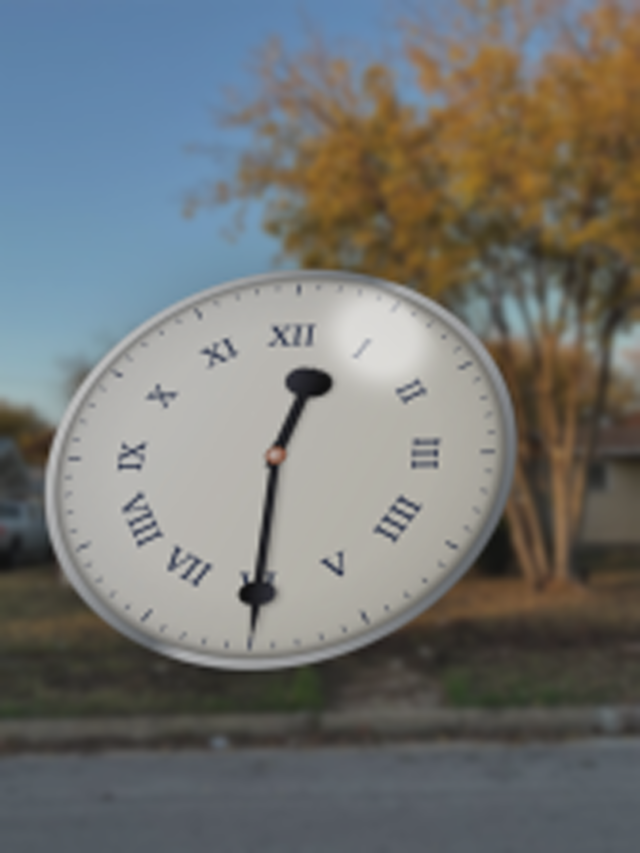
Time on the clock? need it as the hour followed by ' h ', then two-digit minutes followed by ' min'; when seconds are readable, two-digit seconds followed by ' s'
12 h 30 min
